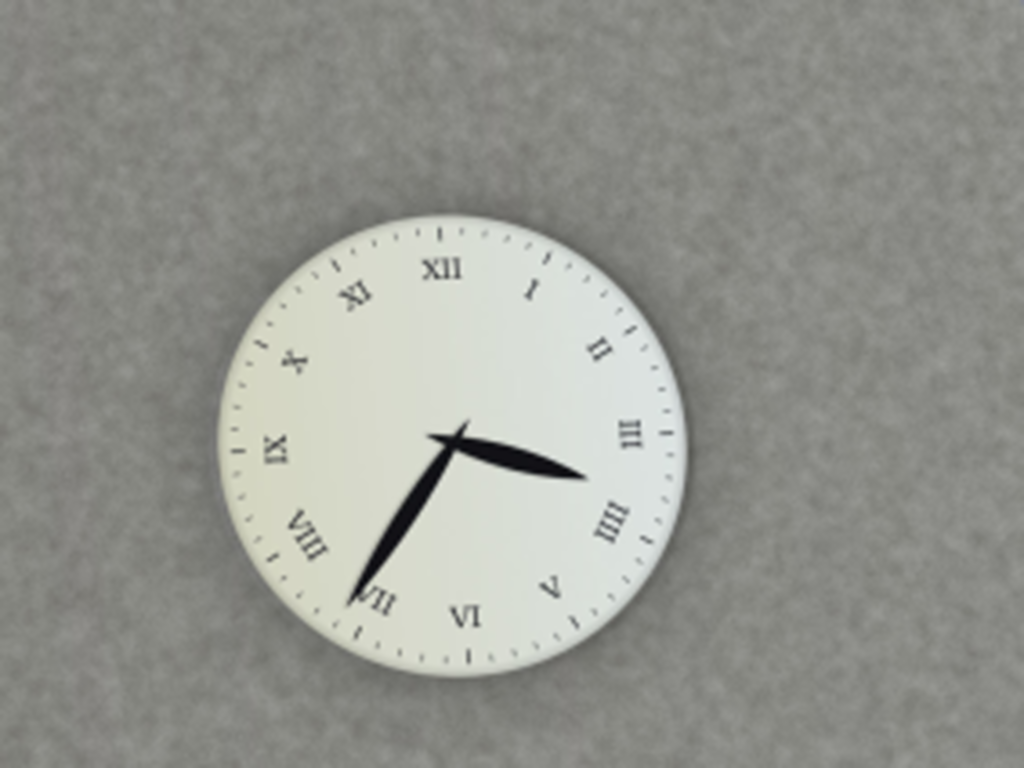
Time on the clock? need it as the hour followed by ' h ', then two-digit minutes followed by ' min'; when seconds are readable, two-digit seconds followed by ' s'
3 h 36 min
